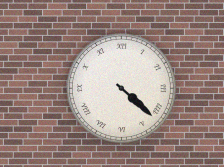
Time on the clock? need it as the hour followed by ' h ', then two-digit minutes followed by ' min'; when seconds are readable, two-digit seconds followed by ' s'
4 h 22 min
